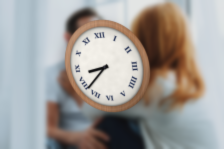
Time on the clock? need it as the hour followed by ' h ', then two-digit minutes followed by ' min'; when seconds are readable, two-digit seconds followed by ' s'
8 h 38 min
